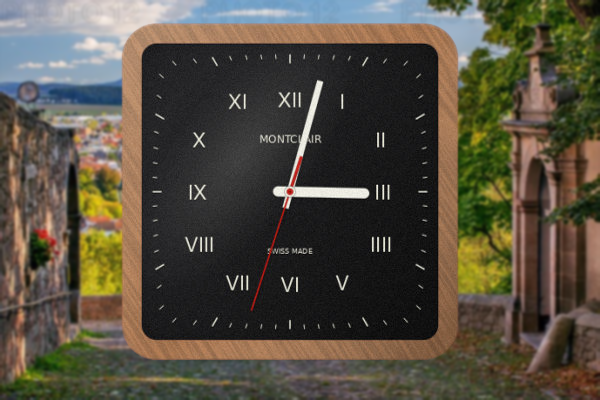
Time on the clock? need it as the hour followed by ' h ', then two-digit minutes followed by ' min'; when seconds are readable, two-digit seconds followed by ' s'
3 h 02 min 33 s
